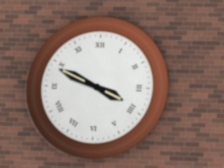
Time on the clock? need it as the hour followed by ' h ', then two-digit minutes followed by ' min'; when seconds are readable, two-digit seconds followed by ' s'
3 h 49 min
